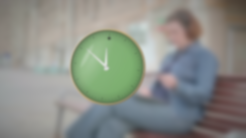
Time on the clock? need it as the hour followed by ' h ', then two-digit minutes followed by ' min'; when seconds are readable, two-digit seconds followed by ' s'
11 h 51 min
